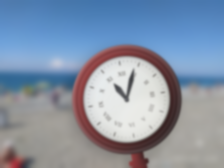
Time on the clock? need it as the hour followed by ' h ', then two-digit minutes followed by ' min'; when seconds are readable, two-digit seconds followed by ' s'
11 h 04 min
